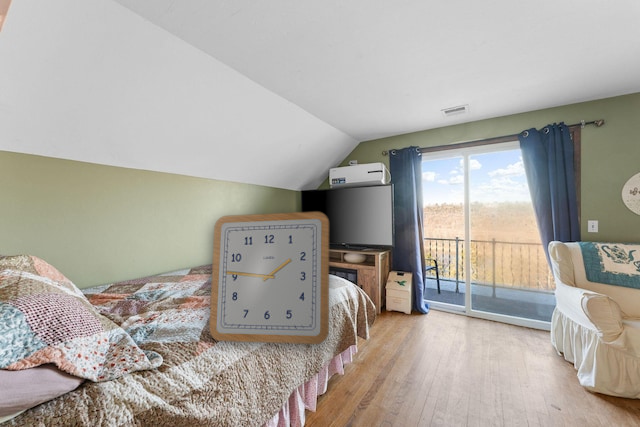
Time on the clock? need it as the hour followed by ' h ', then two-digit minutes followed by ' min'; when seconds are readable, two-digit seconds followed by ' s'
1 h 46 min
